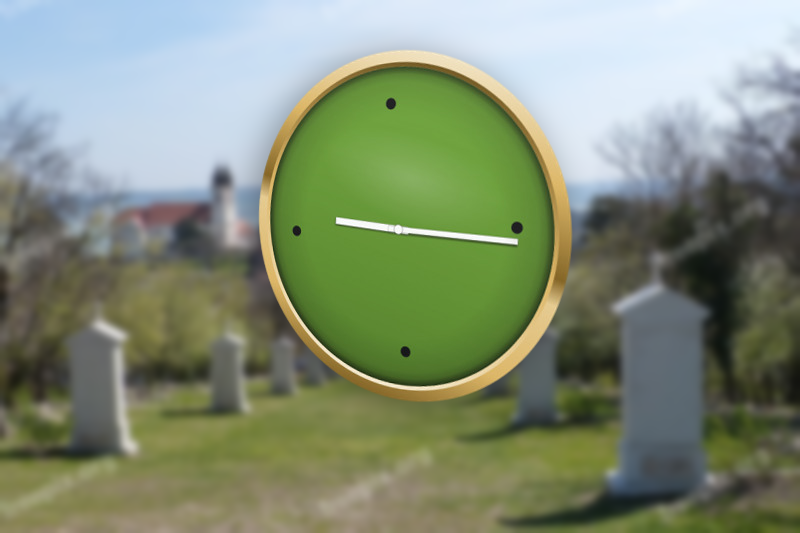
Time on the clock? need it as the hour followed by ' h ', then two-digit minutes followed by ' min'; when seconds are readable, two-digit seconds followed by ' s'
9 h 16 min
